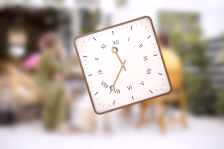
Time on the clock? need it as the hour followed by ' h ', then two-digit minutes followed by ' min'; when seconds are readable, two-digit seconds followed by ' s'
11 h 37 min
